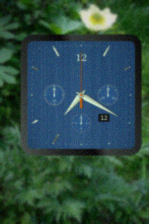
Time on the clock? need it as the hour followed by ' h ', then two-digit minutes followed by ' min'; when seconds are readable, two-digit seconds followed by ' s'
7 h 20 min
